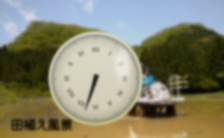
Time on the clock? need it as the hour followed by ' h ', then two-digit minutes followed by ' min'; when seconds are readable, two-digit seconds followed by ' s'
6 h 33 min
